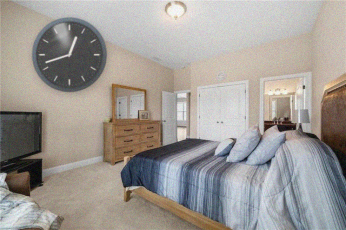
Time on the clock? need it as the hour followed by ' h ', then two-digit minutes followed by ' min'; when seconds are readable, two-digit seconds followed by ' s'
12 h 42 min
